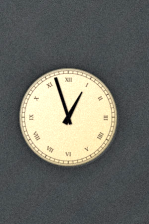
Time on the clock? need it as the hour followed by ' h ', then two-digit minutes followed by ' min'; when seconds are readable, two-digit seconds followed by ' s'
12 h 57 min
